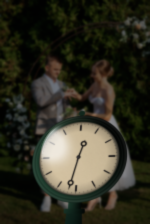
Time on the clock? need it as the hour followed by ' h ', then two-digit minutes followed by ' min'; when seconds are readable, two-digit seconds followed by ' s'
12 h 32 min
